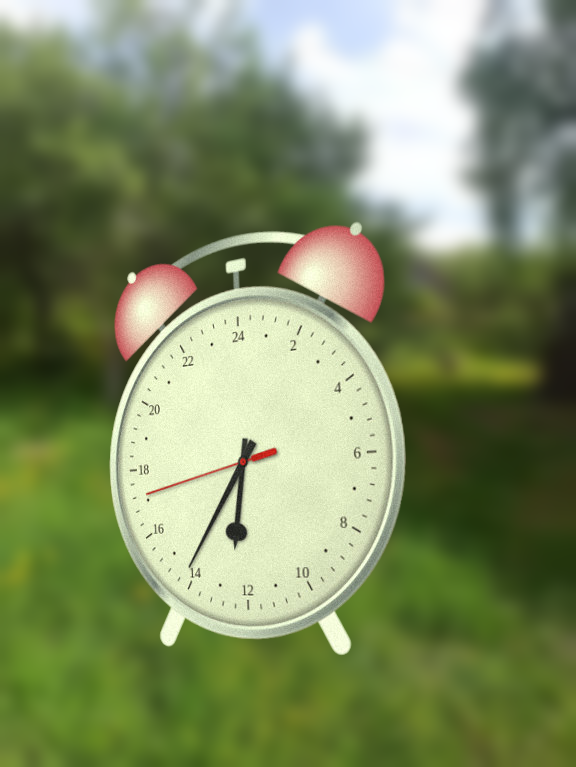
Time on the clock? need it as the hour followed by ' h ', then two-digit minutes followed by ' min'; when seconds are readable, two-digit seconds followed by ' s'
12 h 35 min 43 s
